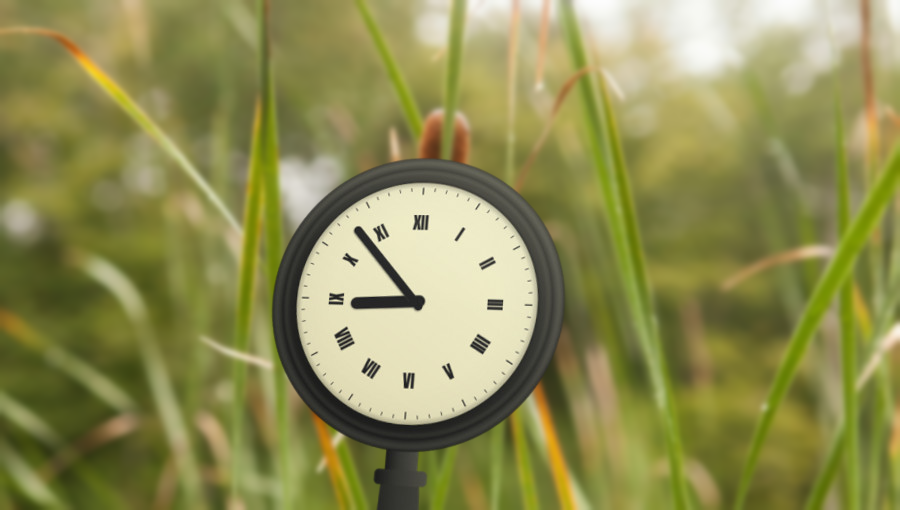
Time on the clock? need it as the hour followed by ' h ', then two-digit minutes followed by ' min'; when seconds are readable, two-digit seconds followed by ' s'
8 h 53 min
